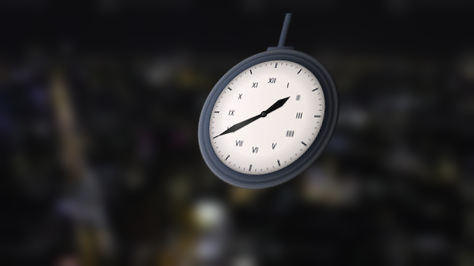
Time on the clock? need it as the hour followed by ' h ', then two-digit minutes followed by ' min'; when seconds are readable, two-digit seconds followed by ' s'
1 h 40 min
